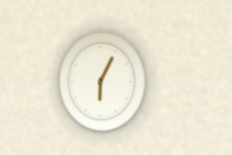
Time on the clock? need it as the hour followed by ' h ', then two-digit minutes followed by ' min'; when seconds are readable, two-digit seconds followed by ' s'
6 h 05 min
